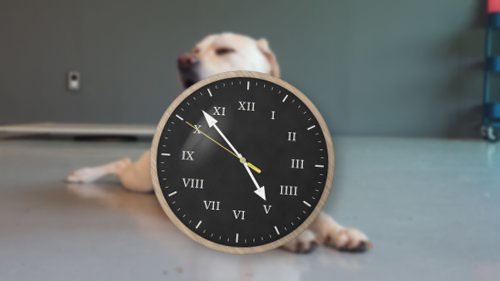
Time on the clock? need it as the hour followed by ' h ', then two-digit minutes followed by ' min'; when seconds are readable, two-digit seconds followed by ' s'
4 h 52 min 50 s
